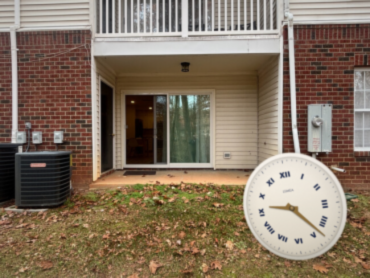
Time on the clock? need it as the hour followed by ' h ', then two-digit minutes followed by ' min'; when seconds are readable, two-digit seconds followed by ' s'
9 h 23 min
